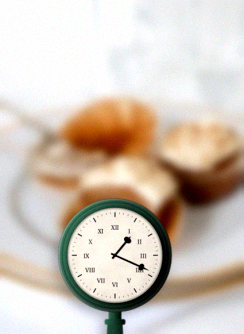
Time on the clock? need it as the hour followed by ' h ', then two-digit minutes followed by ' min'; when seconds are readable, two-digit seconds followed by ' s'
1 h 19 min
